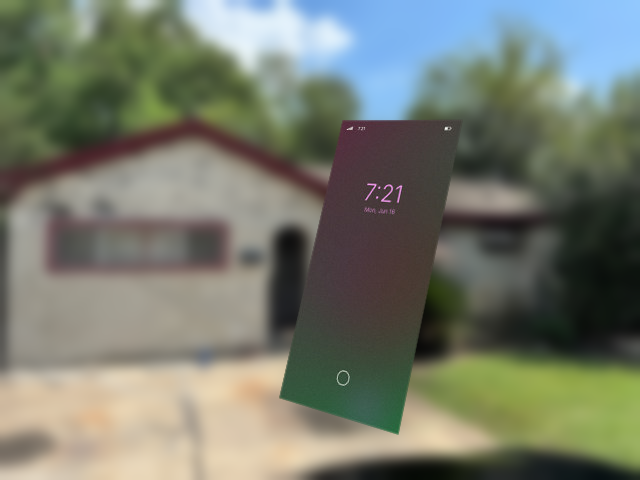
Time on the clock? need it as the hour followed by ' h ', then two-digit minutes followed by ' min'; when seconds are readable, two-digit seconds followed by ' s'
7 h 21 min
